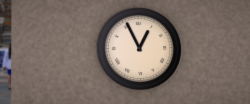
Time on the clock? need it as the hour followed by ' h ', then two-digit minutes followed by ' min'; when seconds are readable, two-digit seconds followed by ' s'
12 h 56 min
